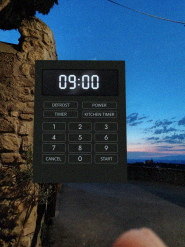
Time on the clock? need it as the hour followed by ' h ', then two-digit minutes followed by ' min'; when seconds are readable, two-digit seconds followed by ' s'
9 h 00 min
